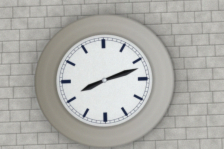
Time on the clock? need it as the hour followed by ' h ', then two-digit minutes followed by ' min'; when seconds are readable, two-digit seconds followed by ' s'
8 h 12 min
